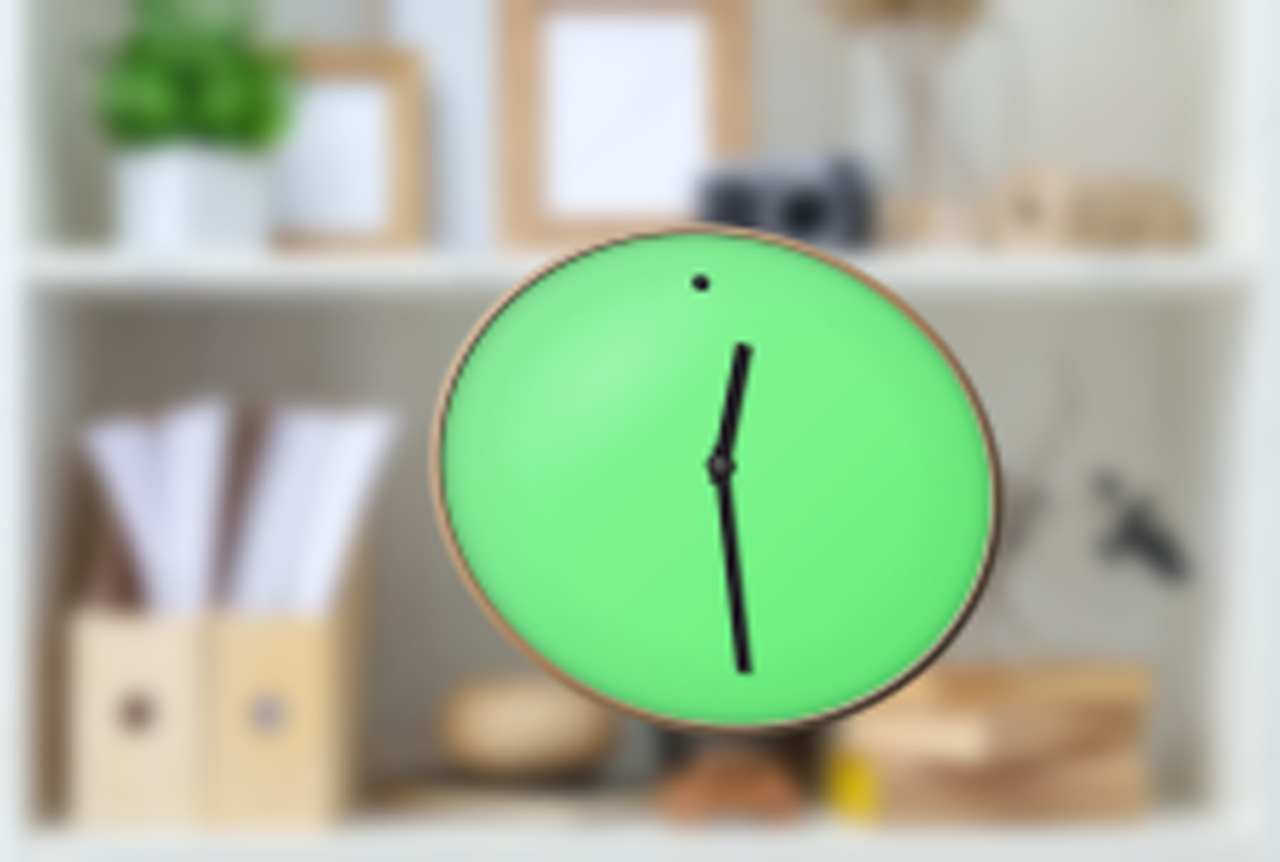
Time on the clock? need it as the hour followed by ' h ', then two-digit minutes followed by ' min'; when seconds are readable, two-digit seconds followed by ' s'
12 h 30 min
